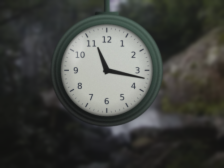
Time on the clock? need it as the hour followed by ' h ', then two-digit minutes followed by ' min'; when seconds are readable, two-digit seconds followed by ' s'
11 h 17 min
